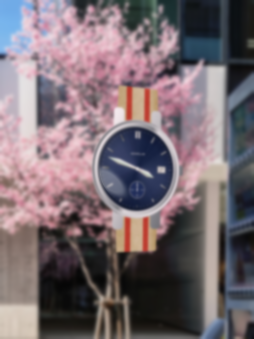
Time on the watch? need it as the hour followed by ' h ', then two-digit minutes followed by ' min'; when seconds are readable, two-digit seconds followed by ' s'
3 h 48 min
